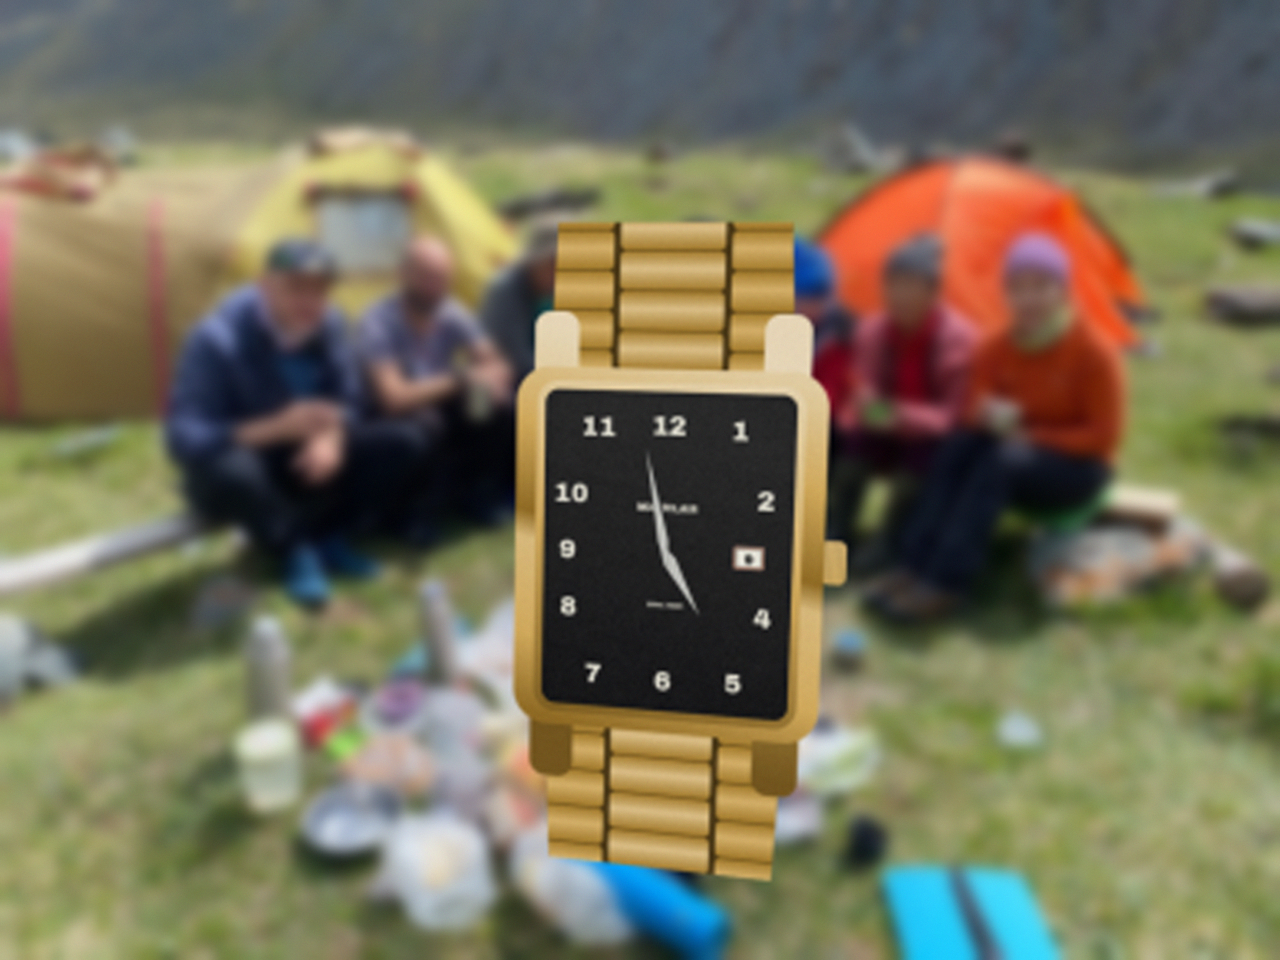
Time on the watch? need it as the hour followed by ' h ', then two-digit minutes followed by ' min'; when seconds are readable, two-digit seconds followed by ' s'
4 h 58 min
